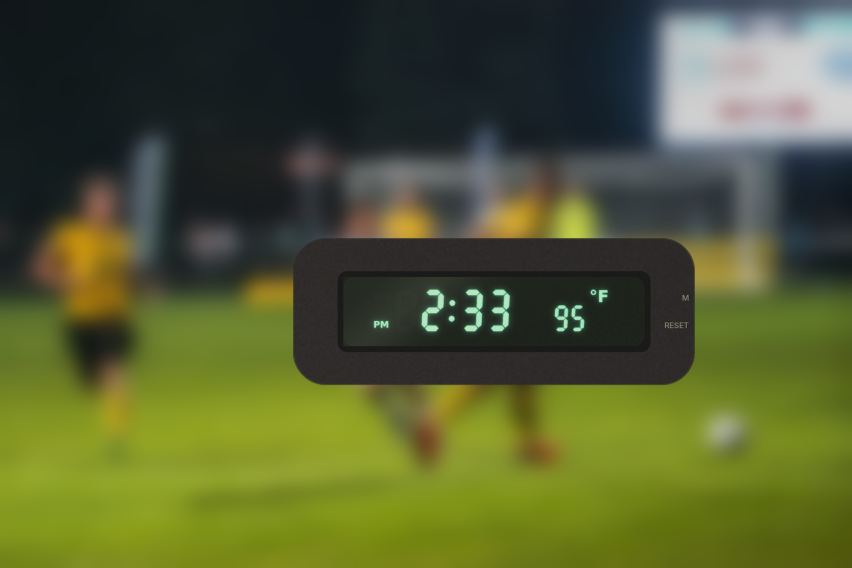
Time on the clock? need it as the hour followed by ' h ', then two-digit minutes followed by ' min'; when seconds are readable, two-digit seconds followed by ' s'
2 h 33 min
